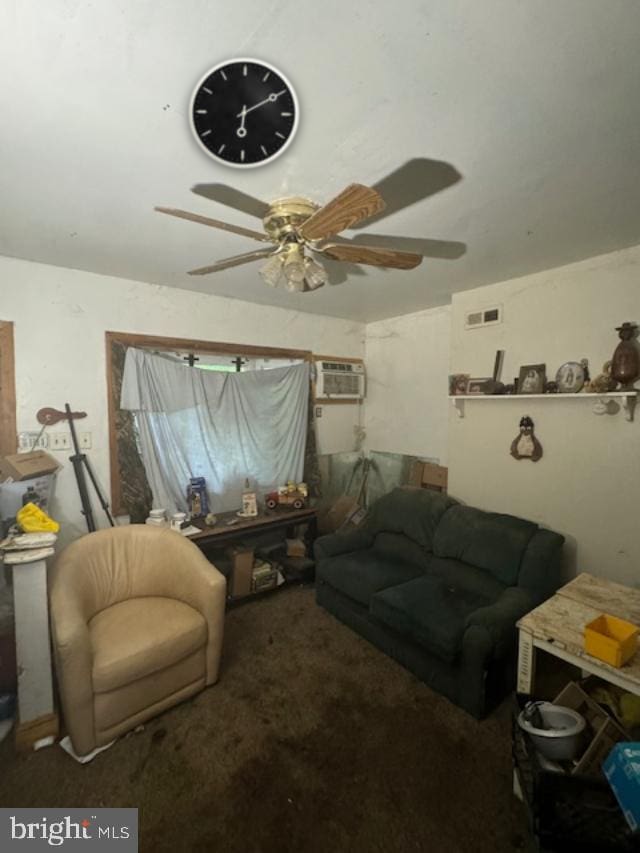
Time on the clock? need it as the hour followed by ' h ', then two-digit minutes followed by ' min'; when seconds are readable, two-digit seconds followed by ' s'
6 h 10 min
